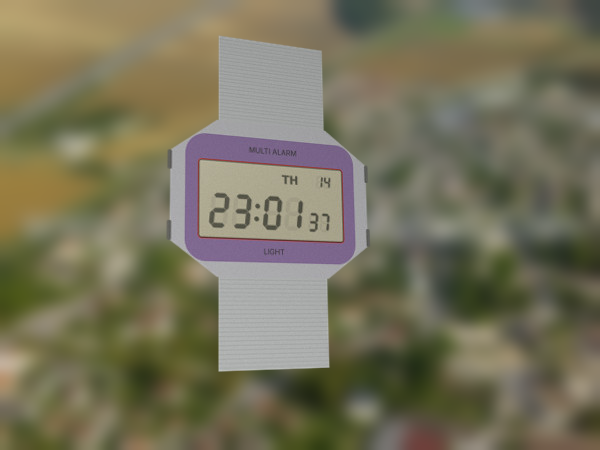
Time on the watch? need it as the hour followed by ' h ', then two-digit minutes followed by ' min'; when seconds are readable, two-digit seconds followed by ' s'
23 h 01 min 37 s
